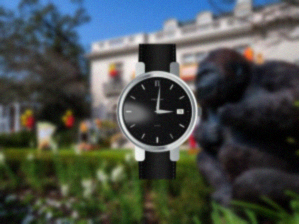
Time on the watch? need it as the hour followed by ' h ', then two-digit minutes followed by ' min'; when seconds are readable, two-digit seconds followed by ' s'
3 h 01 min
